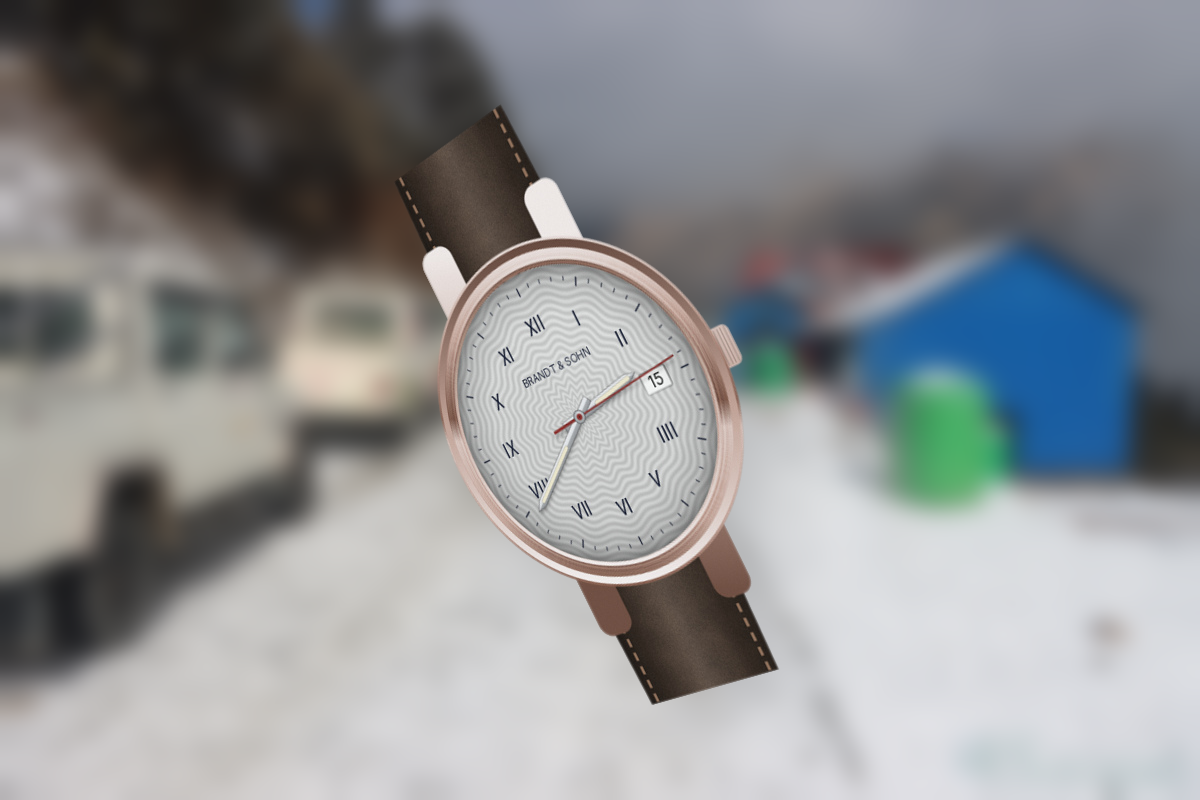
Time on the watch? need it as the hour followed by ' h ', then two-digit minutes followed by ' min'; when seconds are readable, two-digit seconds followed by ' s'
2 h 39 min 14 s
